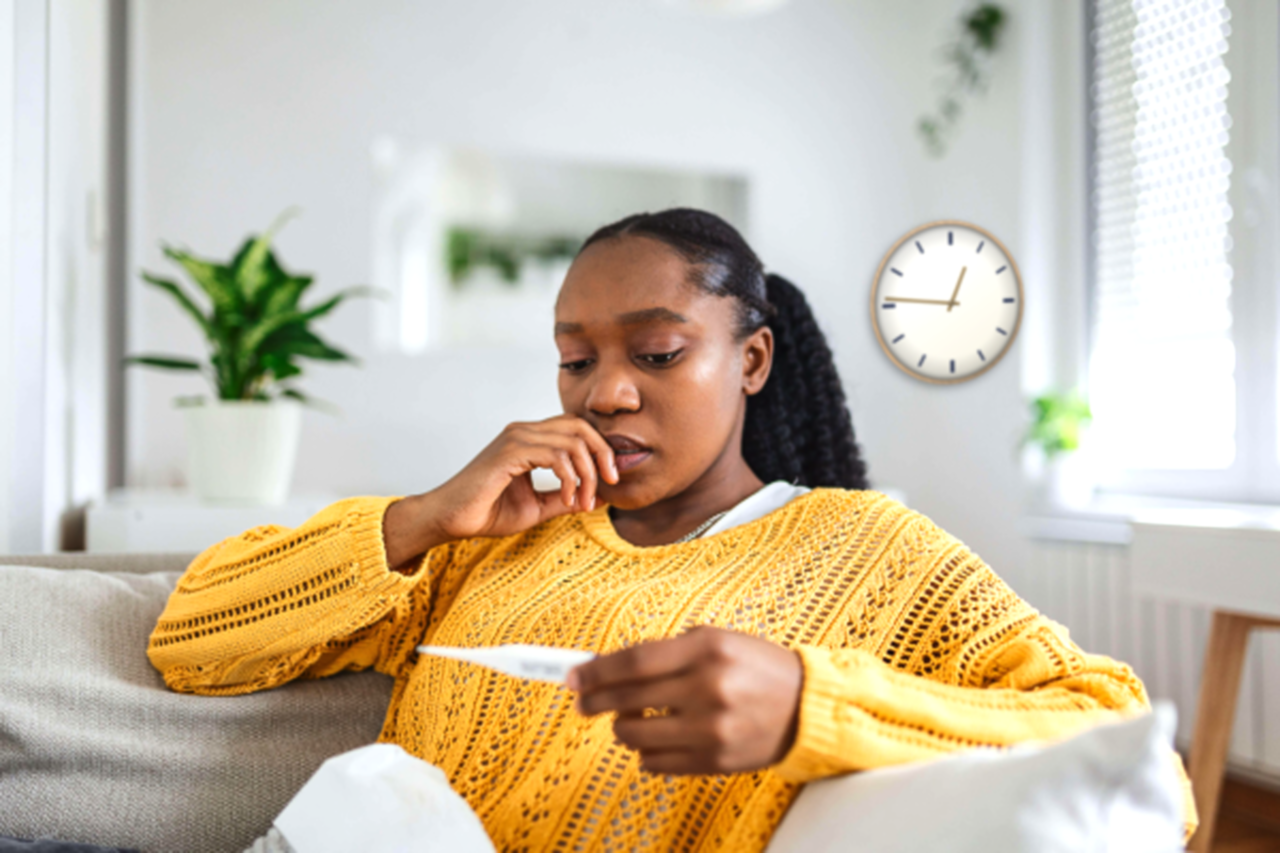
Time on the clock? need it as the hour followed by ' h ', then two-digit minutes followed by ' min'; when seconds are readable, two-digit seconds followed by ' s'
12 h 46 min
